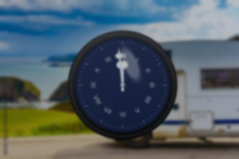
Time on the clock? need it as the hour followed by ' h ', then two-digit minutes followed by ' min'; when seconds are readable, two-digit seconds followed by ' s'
11 h 59 min
